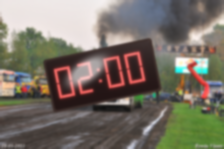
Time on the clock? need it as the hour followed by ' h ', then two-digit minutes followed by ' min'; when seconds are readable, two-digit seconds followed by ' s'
2 h 00 min
